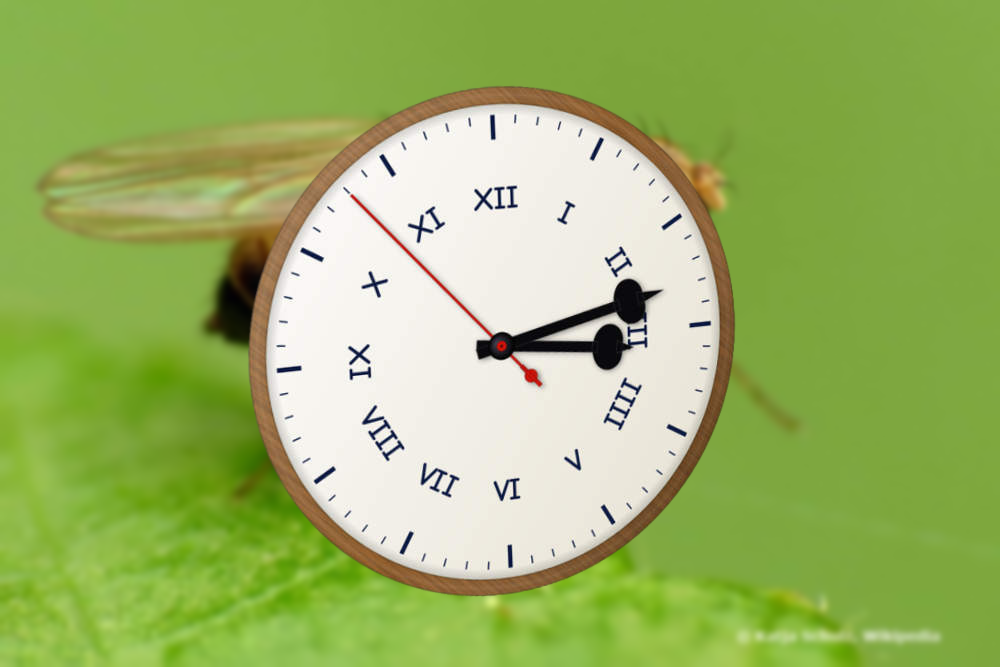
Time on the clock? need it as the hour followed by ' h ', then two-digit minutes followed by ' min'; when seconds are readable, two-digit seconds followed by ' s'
3 h 12 min 53 s
